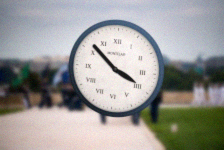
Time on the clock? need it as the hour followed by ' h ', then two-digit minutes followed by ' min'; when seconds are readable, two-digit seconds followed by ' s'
3 h 52 min
